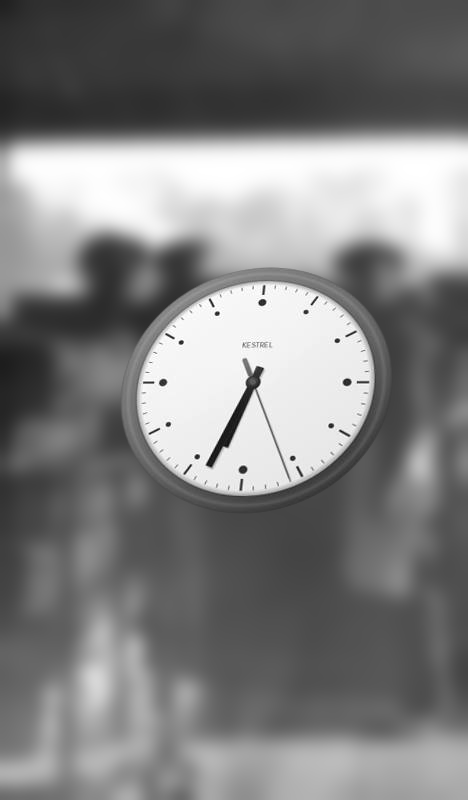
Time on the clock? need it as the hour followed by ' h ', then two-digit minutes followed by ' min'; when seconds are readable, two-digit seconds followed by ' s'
6 h 33 min 26 s
